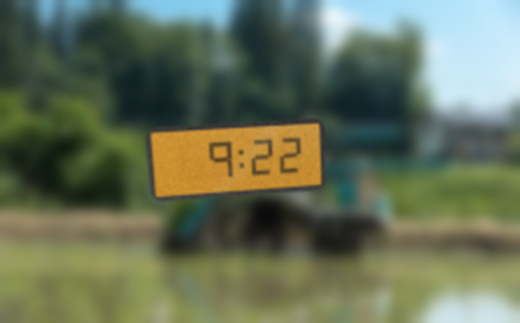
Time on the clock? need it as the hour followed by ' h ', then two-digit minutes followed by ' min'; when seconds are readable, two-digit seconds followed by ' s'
9 h 22 min
